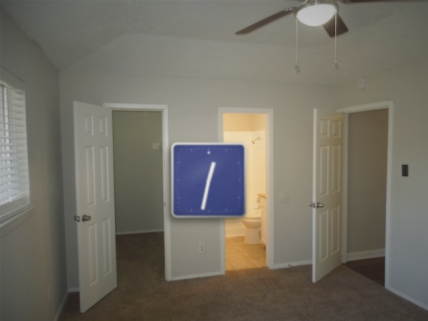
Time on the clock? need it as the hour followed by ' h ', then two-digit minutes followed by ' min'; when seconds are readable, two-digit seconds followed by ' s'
12 h 32 min
